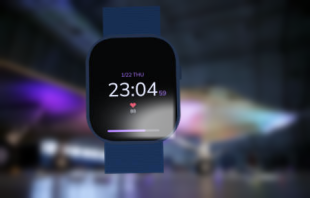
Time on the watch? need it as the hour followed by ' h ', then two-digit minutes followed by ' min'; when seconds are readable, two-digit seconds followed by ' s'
23 h 04 min
